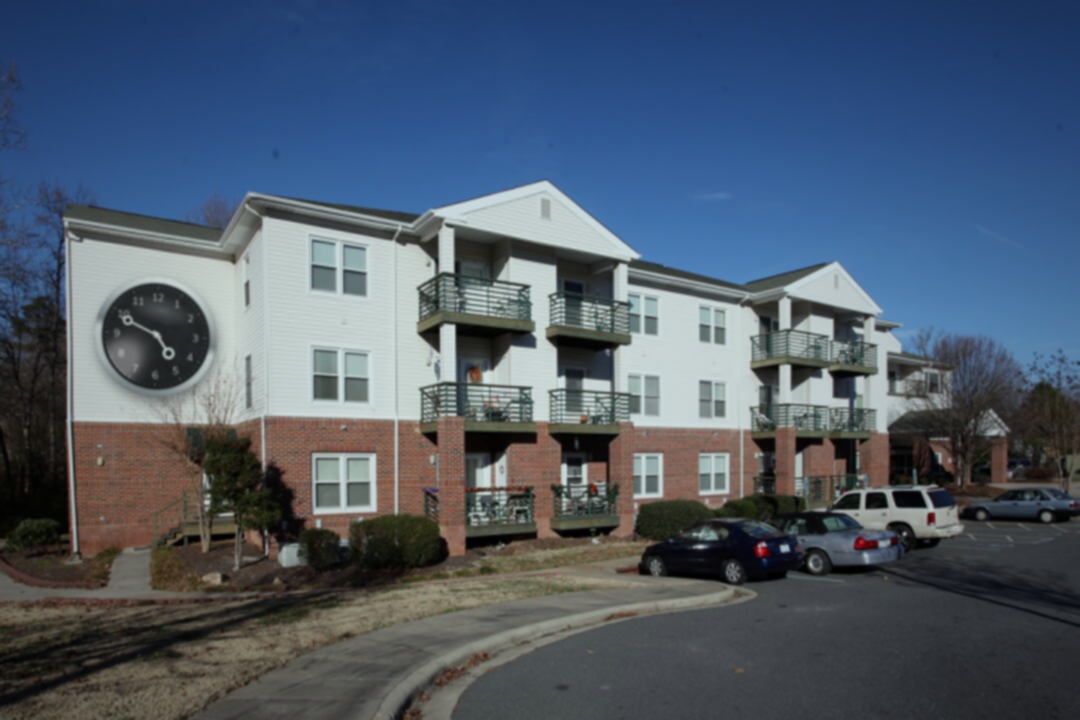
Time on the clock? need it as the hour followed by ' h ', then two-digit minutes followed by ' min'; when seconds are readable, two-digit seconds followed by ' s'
4 h 49 min
